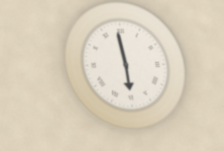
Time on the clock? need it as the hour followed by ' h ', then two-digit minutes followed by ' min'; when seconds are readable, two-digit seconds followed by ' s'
5 h 59 min
